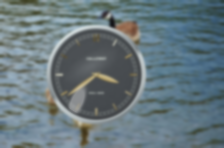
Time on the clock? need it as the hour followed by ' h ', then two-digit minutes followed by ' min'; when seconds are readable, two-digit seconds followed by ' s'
3 h 39 min
